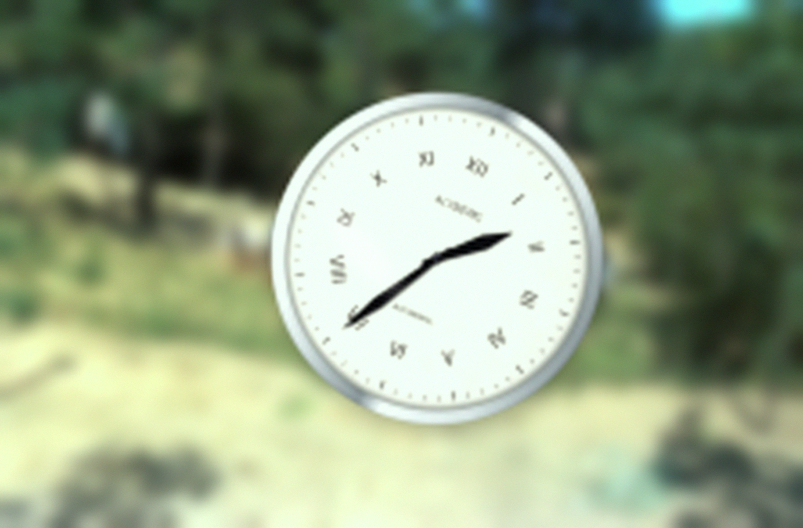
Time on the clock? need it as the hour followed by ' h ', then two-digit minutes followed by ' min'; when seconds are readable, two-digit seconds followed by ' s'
1 h 35 min
